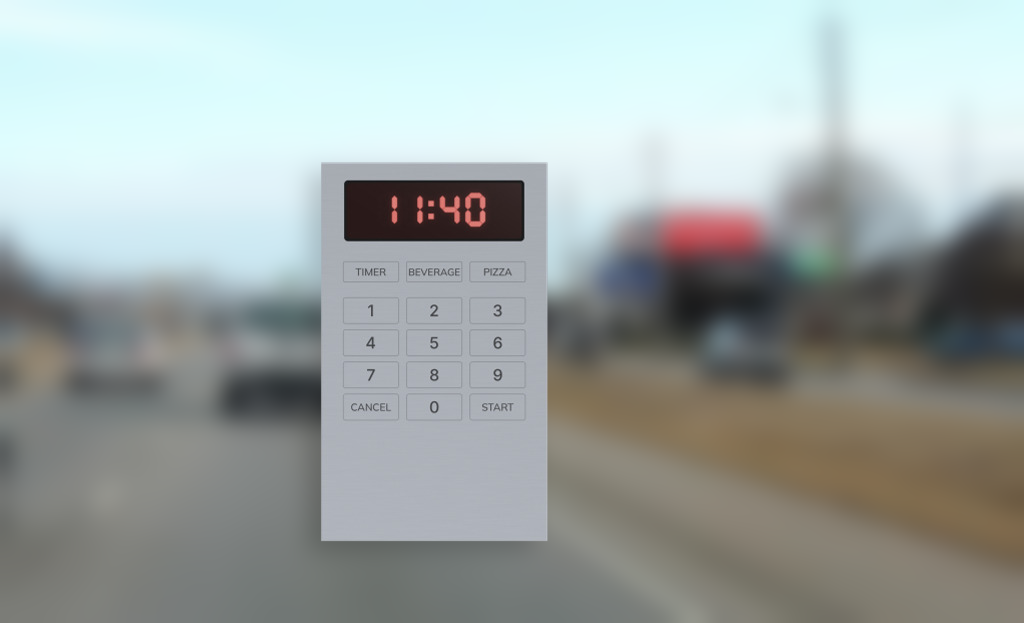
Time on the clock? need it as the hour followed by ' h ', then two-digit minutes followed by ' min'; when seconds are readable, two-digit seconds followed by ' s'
11 h 40 min
